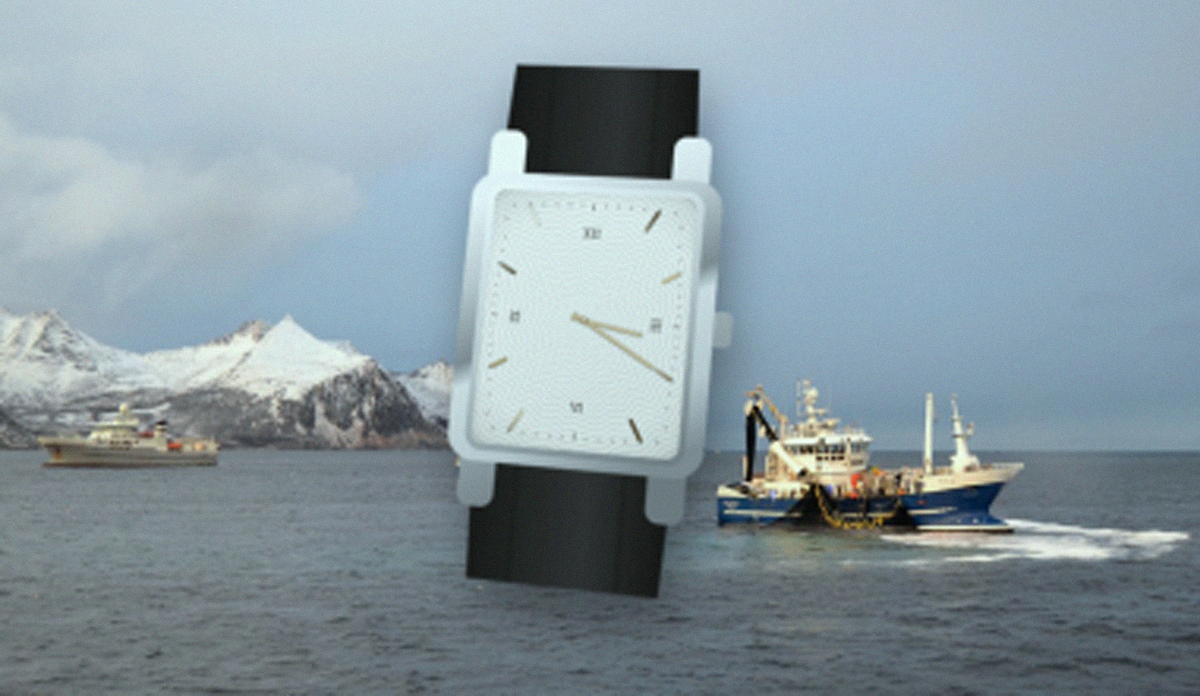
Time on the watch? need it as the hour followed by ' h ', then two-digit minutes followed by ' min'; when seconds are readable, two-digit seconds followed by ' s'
3 h 20 min
